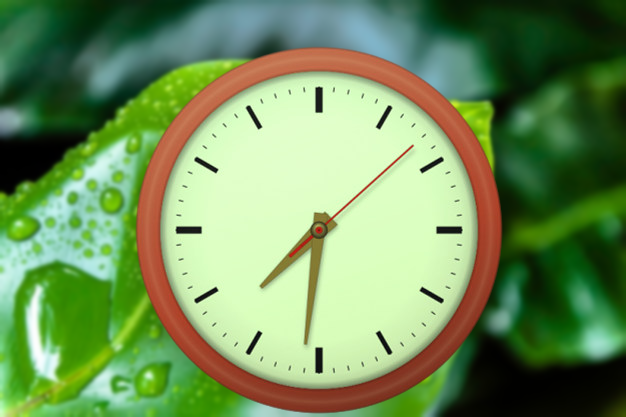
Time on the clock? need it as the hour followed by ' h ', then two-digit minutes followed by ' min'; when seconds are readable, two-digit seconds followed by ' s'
7 h 31 min 08 s
